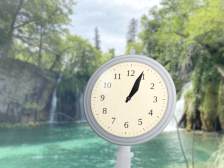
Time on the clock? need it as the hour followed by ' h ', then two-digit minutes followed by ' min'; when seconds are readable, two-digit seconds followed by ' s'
1 h 04 min
